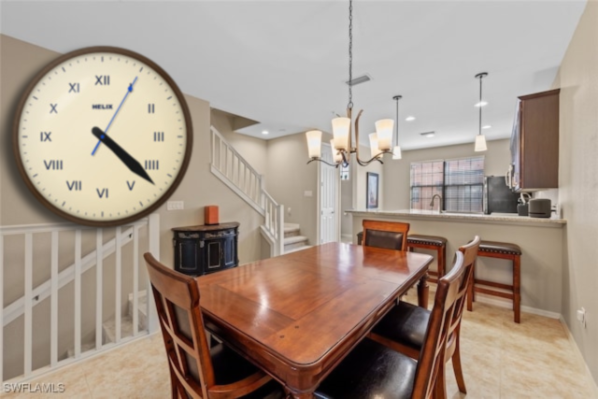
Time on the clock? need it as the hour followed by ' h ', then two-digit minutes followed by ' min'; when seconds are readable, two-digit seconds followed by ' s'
4 h 22 min 05 s
